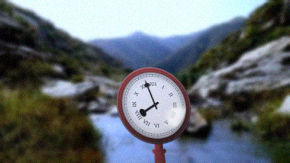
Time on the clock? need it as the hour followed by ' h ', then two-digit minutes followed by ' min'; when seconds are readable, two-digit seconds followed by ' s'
7 h 57 min
